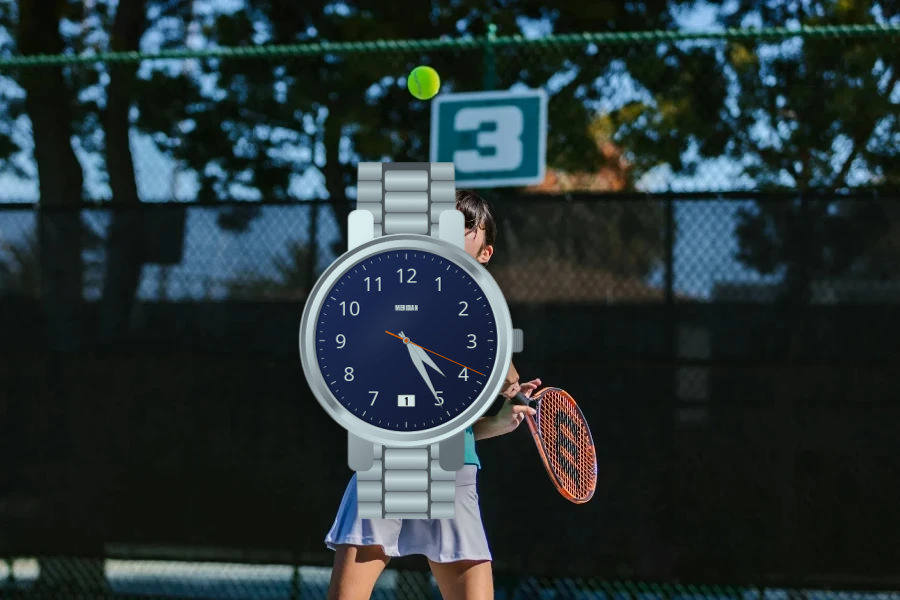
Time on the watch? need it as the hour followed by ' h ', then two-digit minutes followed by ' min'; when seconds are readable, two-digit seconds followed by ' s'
4 h 25 min 19 s
